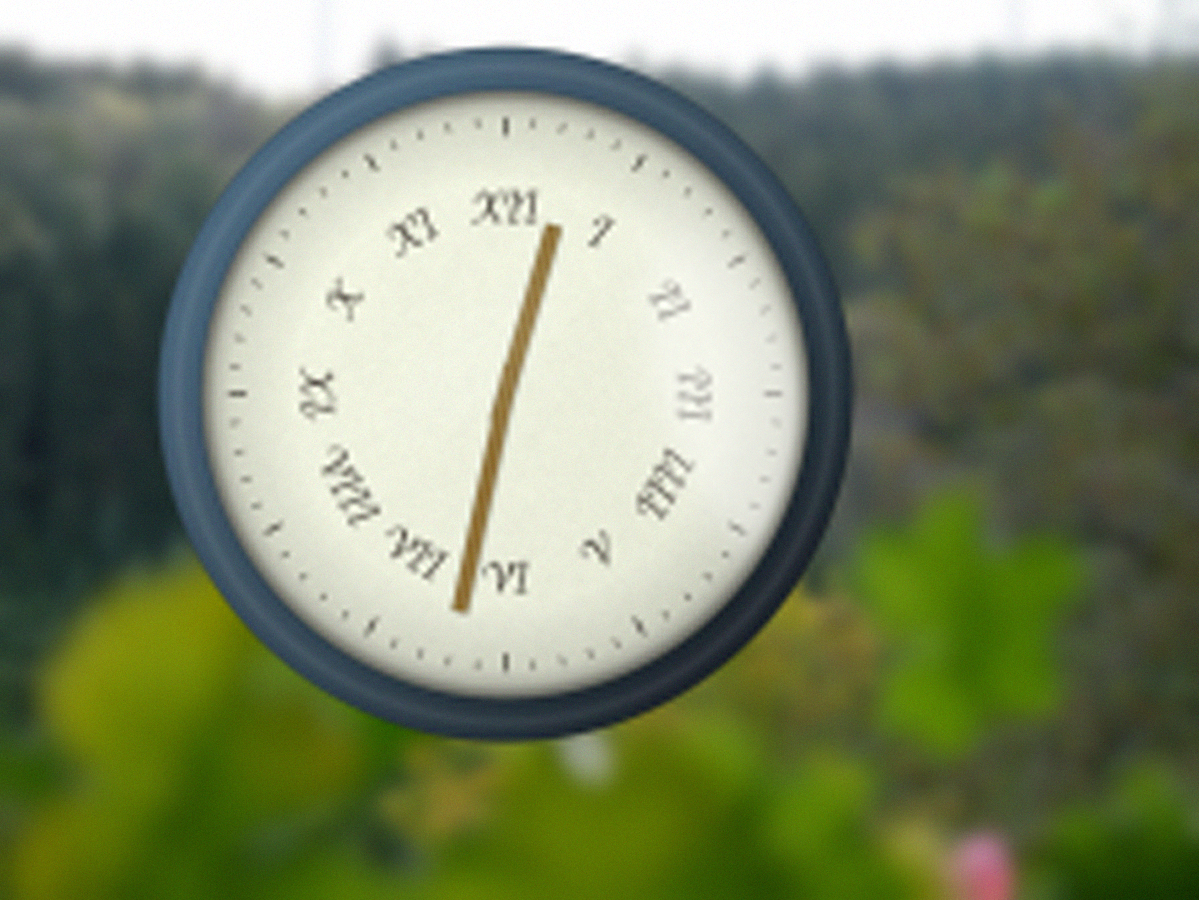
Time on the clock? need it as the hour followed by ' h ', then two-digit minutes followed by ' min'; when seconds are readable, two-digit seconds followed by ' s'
12 h 32 min
